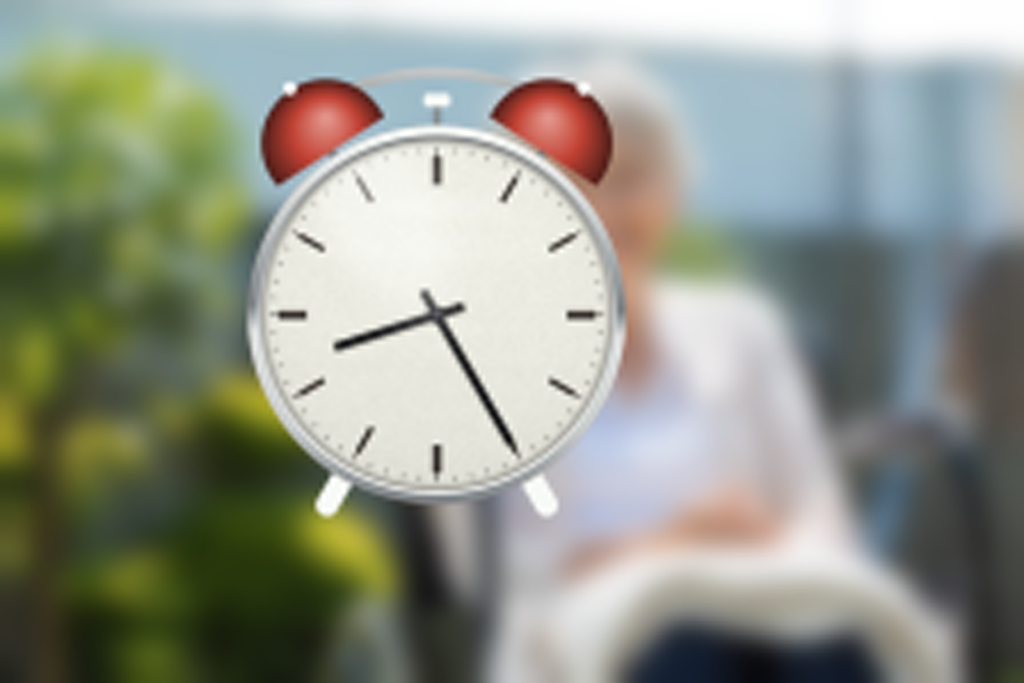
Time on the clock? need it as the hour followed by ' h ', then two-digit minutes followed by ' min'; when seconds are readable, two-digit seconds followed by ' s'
8 h 25 min
